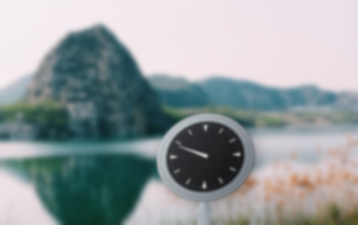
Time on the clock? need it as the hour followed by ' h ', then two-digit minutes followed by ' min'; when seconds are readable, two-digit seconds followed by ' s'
9 h 49 min
